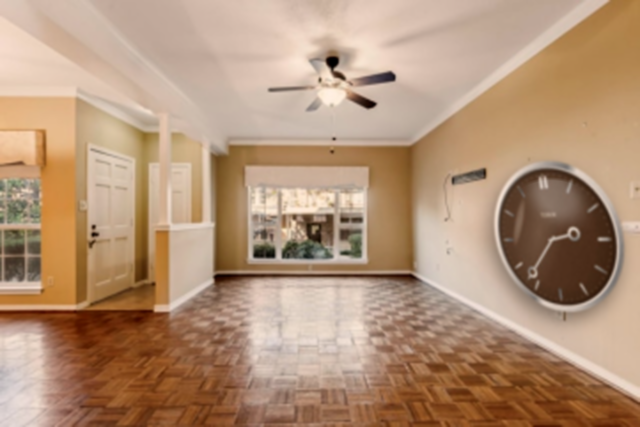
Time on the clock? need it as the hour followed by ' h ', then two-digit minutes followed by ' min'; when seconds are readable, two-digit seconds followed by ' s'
2 h 37 min
